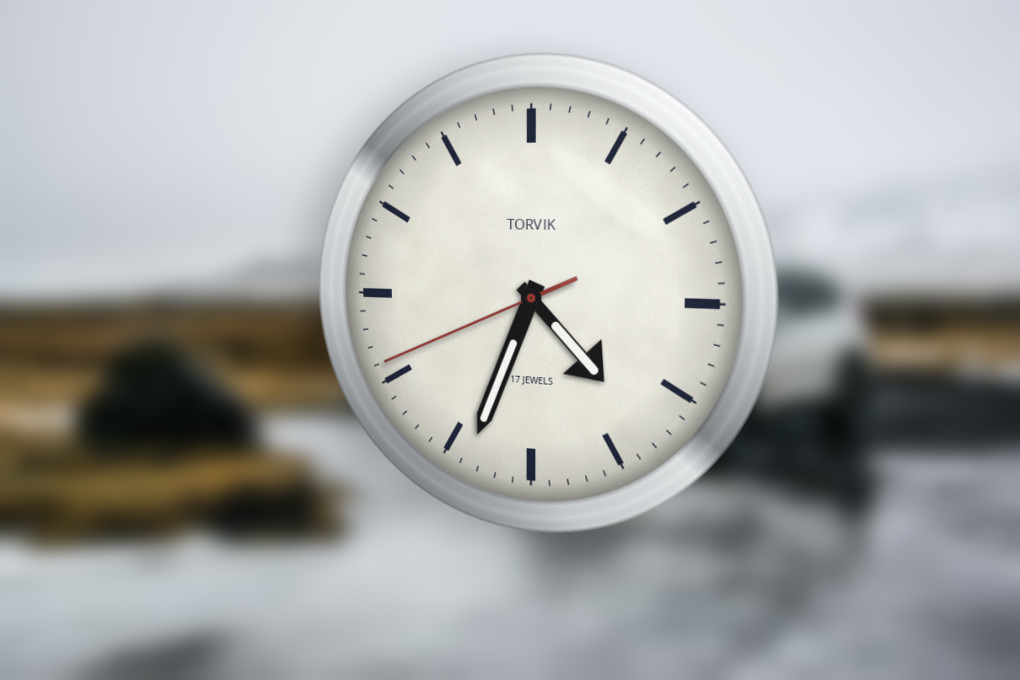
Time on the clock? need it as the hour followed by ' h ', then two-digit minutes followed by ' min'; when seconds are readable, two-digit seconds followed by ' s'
4 h 33 min 41 s
